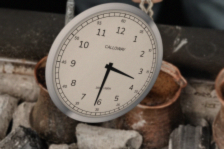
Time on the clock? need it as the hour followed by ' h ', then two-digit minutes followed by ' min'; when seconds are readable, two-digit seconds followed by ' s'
3 h 31 min
